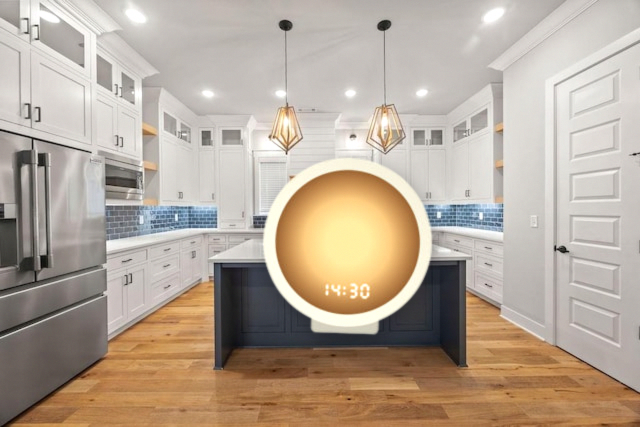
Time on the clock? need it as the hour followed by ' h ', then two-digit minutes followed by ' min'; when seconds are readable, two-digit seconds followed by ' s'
14 h 30 min
